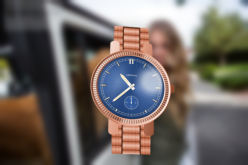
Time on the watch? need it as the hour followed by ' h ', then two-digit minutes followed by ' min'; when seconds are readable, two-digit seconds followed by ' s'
10 h 38 min
